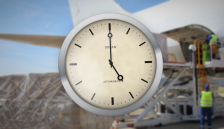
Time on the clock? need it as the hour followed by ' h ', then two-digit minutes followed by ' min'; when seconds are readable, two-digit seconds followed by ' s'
5 h 00 min
